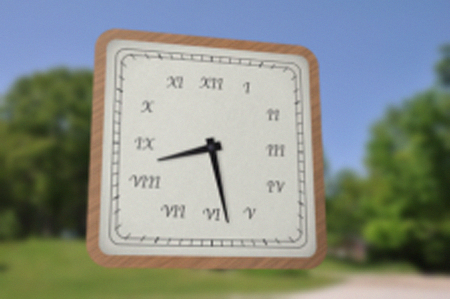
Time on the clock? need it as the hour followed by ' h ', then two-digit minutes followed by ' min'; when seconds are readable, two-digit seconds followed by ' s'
8 h 28 min
